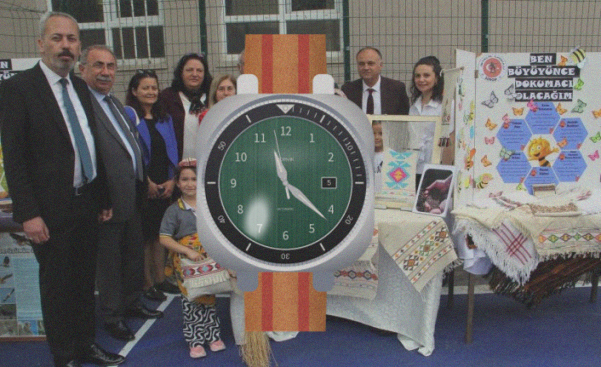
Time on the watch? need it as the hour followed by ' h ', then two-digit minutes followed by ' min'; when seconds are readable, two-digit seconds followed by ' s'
11 h 21 min 58 s
